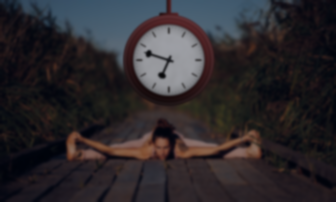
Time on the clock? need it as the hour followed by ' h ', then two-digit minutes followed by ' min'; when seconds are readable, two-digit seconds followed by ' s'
6 h 48 min
